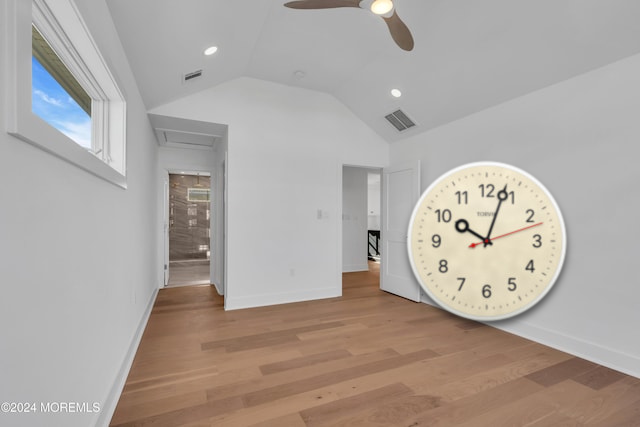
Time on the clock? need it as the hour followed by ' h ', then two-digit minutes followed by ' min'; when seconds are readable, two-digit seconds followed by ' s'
10 h 03 min 12 s
